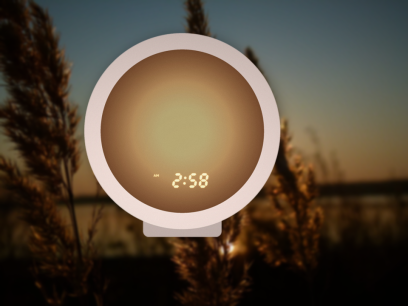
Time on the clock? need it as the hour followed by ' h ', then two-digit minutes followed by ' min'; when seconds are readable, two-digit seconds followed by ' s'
2 h 58 min
